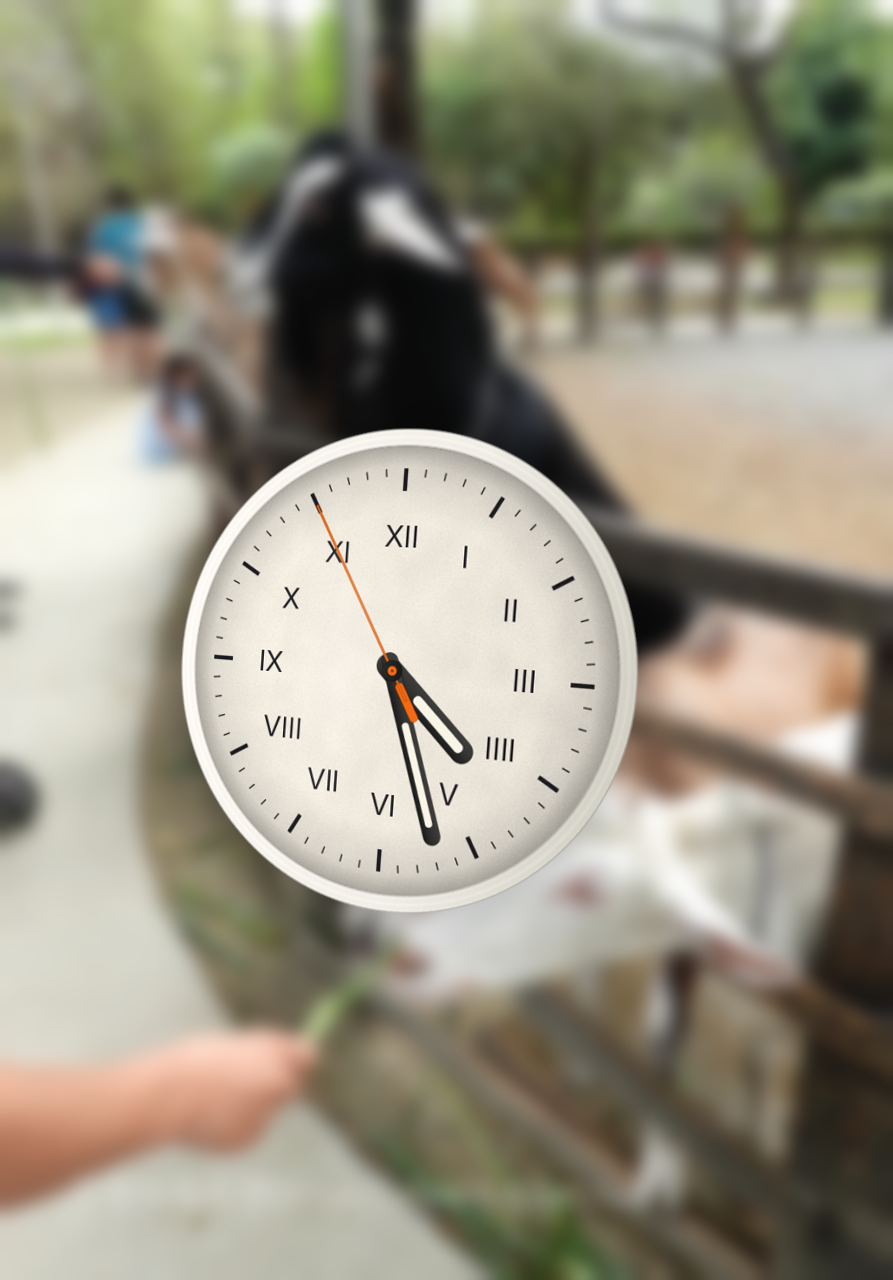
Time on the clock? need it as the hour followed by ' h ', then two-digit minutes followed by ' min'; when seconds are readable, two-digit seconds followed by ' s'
4 h 26 min 55 s
